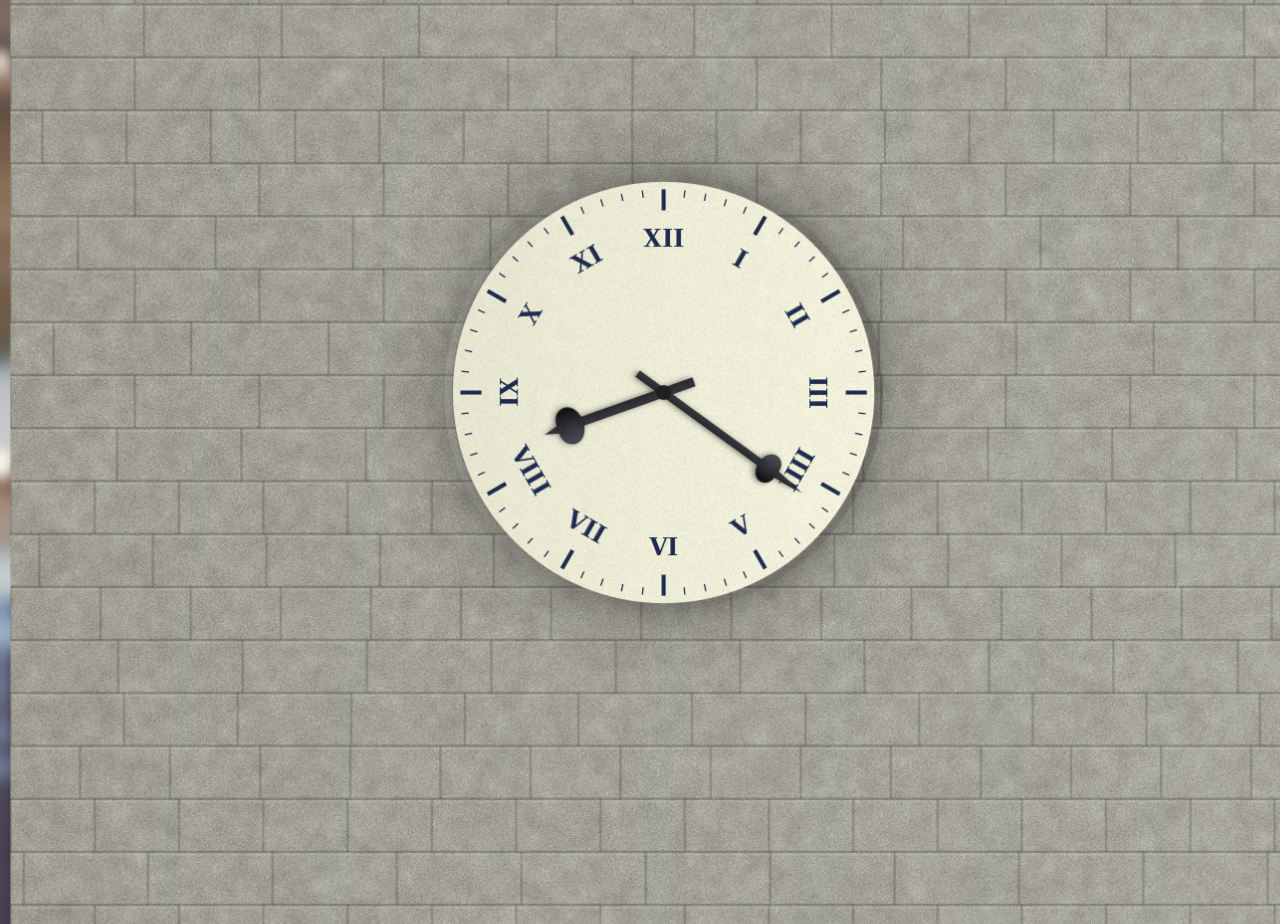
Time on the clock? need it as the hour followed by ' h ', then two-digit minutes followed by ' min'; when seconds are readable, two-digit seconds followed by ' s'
8 h 21 min
